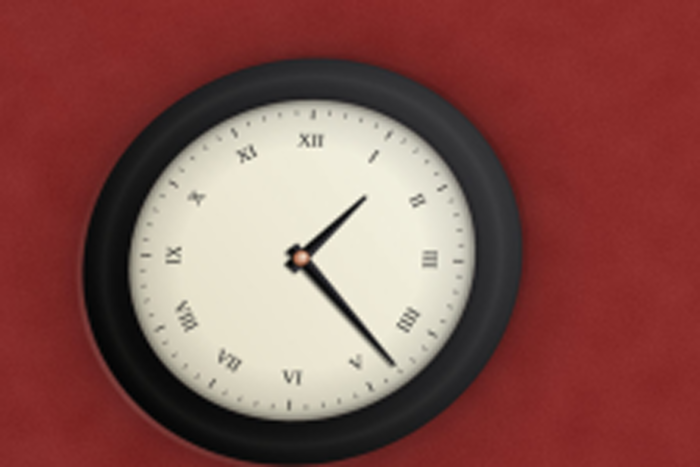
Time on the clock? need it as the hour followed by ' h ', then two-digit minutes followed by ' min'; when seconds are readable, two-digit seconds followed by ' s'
1 h 23 min
